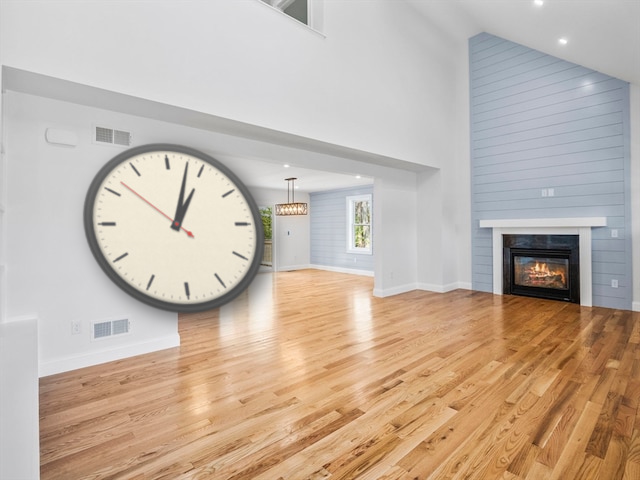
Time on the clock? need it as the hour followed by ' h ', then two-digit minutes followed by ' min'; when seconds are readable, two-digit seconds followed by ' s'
1 h 02 min 52 s
